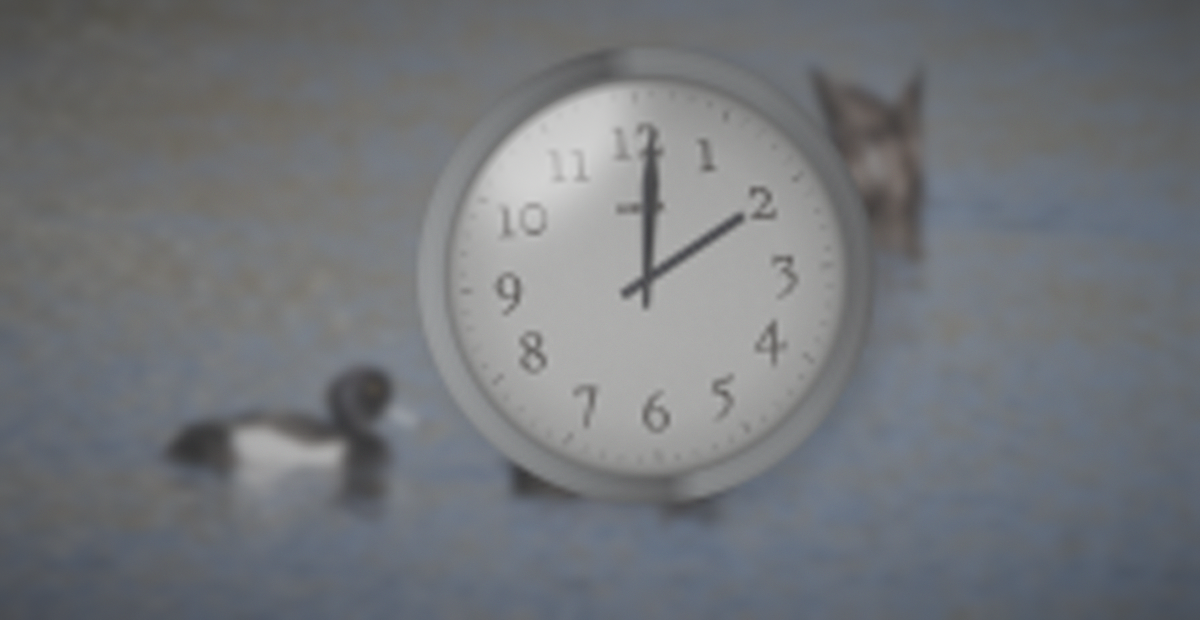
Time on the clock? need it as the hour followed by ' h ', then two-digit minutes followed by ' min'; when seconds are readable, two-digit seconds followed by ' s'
2 h 01 min
